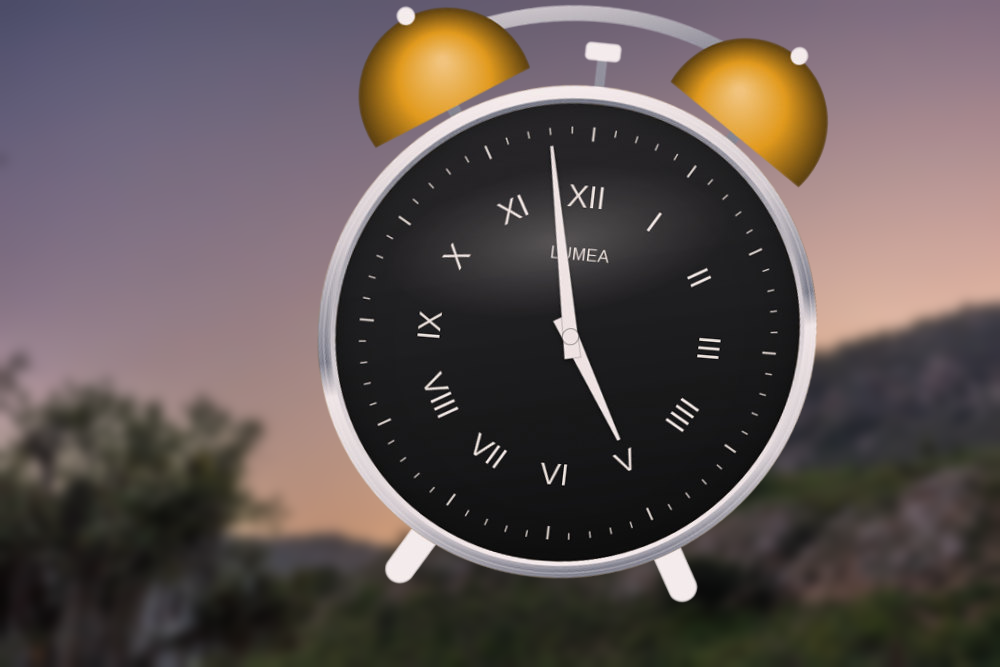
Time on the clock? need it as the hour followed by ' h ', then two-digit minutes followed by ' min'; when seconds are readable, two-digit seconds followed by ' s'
4 h 58 min
